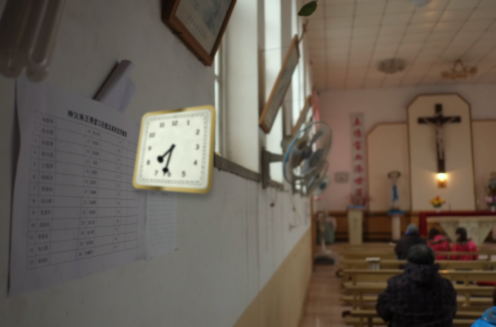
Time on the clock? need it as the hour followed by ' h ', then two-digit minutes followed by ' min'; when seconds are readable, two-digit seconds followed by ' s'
7 h 32 min
